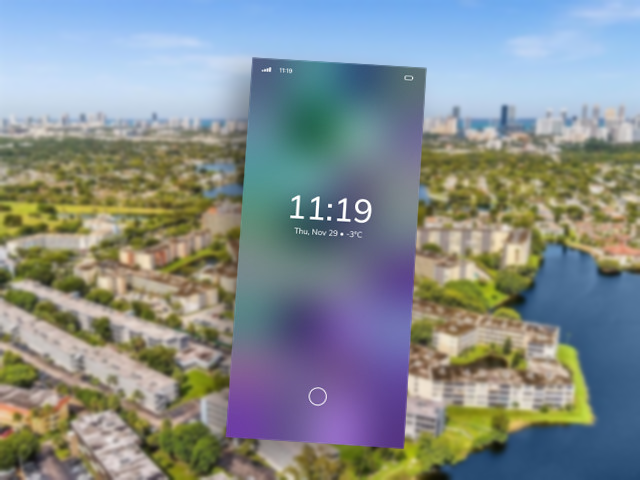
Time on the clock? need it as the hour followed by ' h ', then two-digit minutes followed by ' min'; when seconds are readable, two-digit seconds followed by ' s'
11 h 19 min
